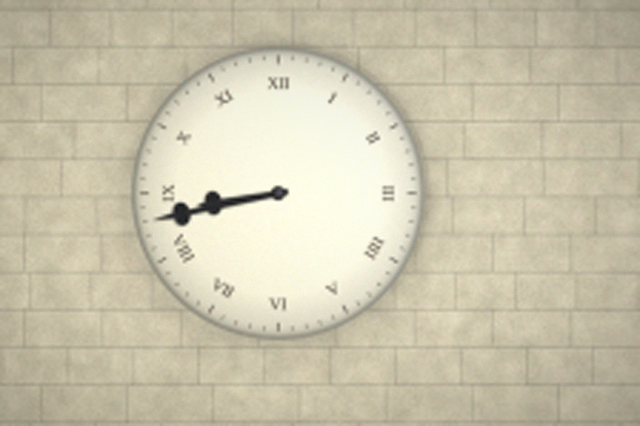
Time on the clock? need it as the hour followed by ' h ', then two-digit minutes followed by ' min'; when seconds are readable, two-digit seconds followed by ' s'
8 h 43 min
